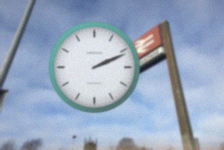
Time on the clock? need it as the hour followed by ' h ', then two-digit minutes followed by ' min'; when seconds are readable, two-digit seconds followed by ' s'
2 h 11 min
